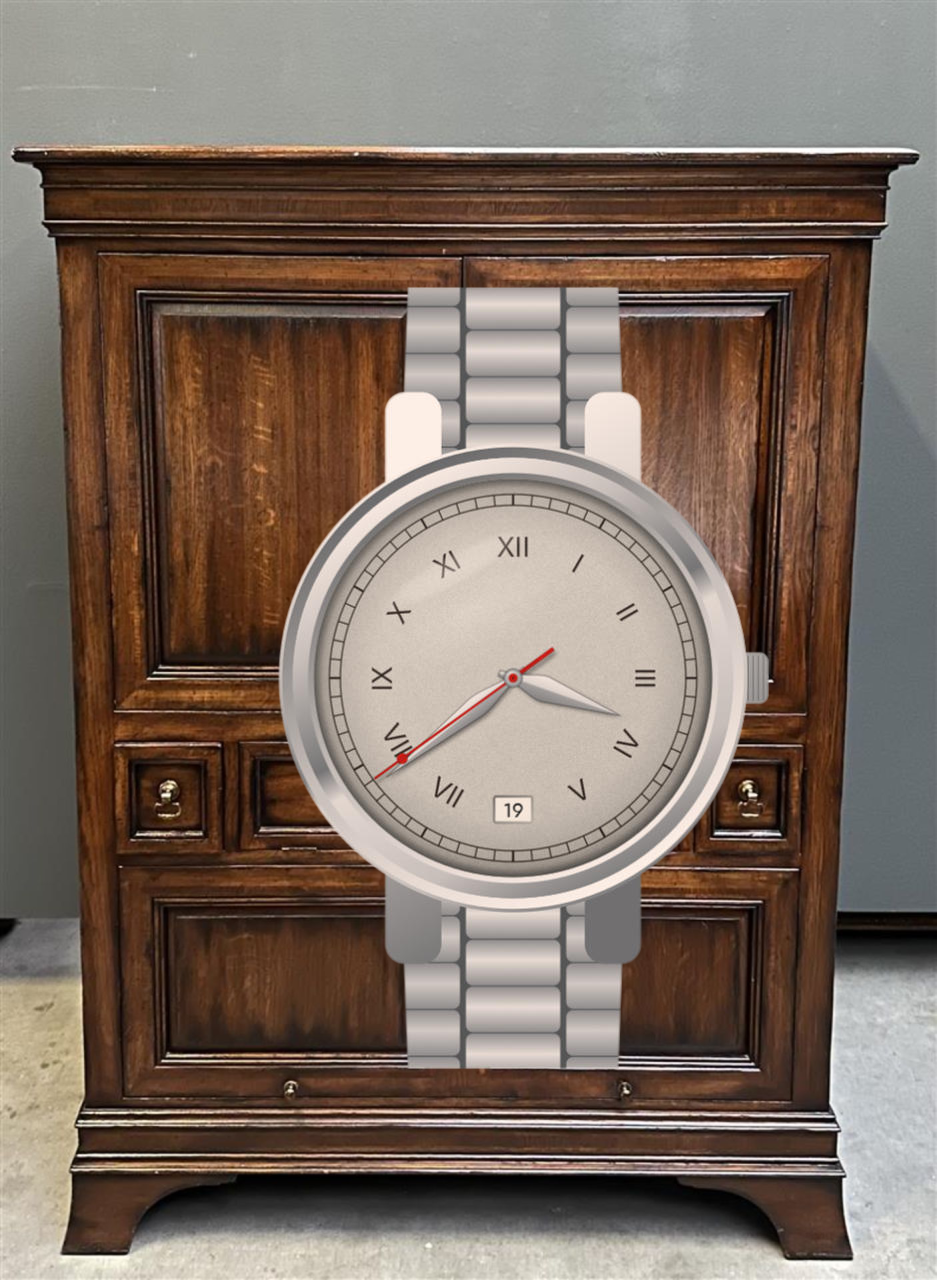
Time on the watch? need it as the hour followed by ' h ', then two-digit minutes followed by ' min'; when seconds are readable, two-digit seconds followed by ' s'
3 h 38 min 39 s
